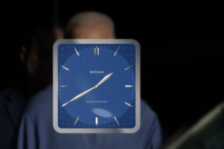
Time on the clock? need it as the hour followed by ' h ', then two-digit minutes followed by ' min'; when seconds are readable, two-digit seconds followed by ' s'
1 h 40 min
